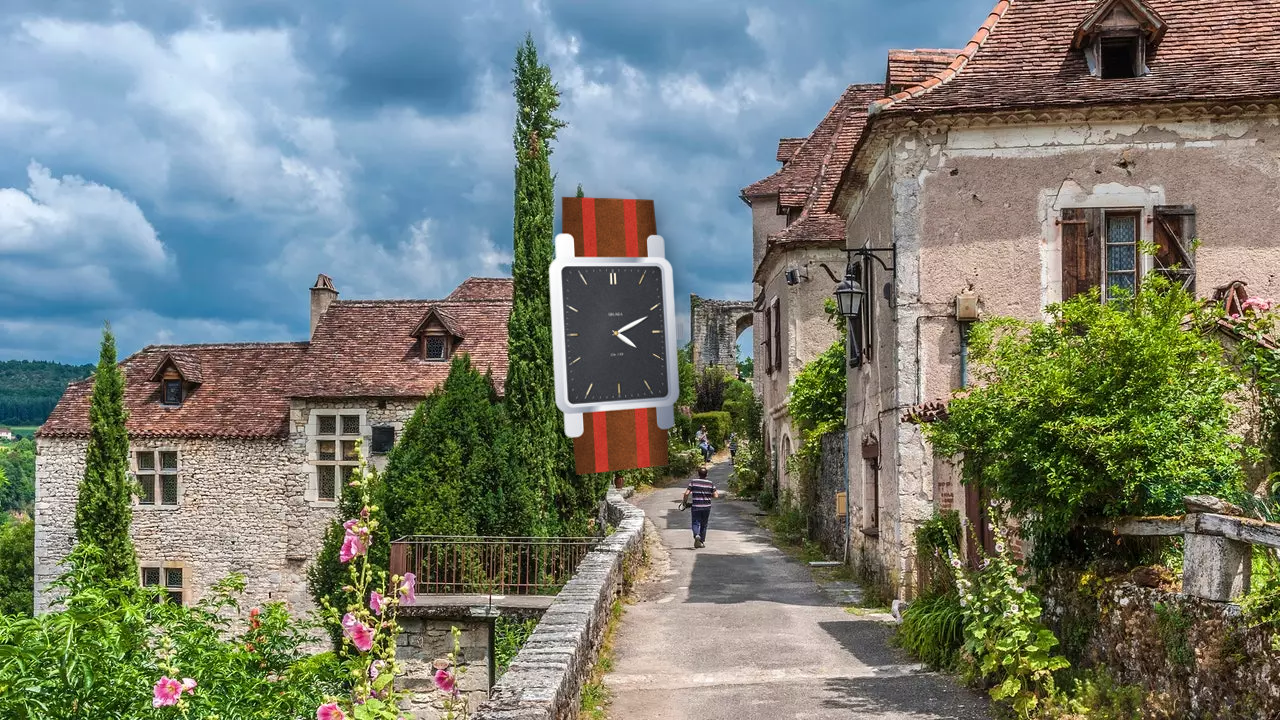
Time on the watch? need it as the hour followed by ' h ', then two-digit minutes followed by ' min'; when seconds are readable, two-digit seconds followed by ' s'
4 h 11 min
